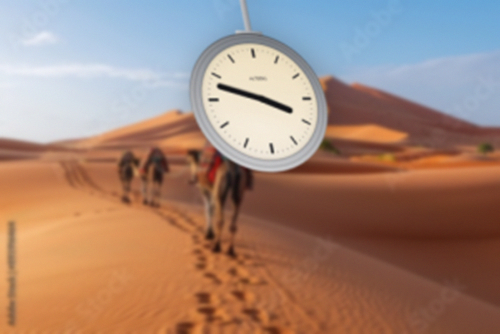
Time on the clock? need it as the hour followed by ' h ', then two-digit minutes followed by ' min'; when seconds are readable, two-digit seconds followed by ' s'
3 h 48 min
